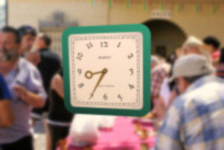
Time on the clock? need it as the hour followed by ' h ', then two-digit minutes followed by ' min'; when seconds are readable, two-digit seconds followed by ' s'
8 h 35 min
